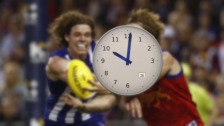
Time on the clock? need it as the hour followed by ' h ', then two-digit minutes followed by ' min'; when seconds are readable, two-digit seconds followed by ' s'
10 h 01 min
